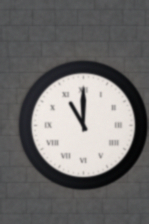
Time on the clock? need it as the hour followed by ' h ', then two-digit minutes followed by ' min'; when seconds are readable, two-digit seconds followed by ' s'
11 h 00 min
